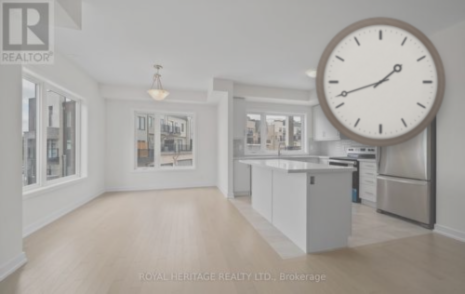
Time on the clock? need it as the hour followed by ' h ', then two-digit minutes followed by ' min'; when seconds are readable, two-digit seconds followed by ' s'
1 h 42 min
